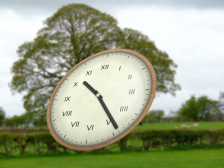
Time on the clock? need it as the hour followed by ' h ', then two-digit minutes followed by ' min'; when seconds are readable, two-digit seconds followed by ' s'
10 h 24 min
